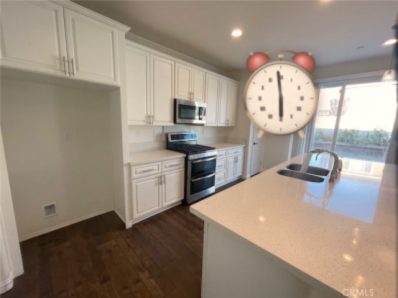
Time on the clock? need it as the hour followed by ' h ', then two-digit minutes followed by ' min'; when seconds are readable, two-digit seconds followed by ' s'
5 h 59 min
